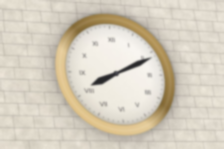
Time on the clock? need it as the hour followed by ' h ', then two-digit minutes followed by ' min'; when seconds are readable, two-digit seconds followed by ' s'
8 h 11 min
